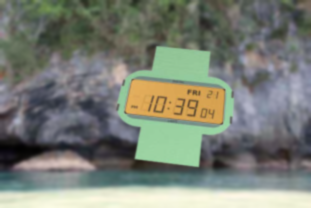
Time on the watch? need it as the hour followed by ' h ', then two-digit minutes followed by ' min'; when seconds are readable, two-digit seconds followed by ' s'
10 h 39 min
